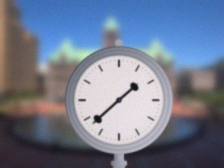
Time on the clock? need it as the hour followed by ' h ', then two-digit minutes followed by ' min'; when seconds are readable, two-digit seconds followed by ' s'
1 h 38 min
